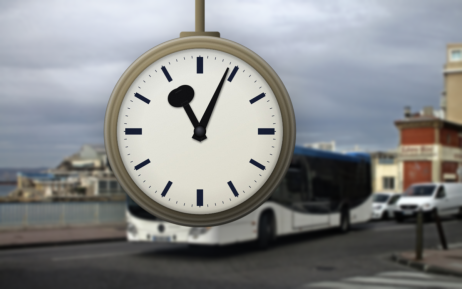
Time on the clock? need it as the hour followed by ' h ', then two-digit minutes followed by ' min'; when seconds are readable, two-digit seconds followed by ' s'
11 h 04 min
